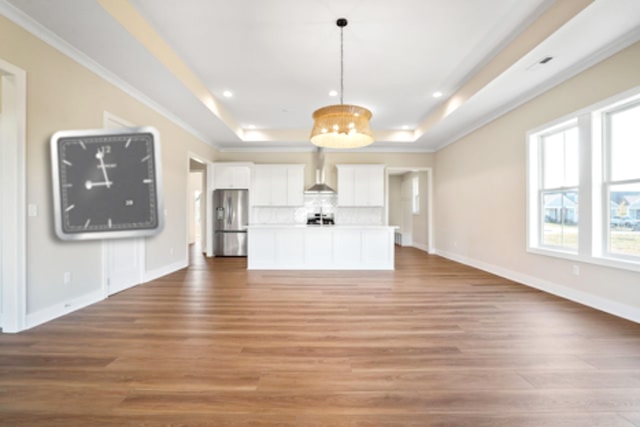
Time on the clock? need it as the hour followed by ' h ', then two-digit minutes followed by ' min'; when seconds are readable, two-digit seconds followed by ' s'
8 h 58 min
